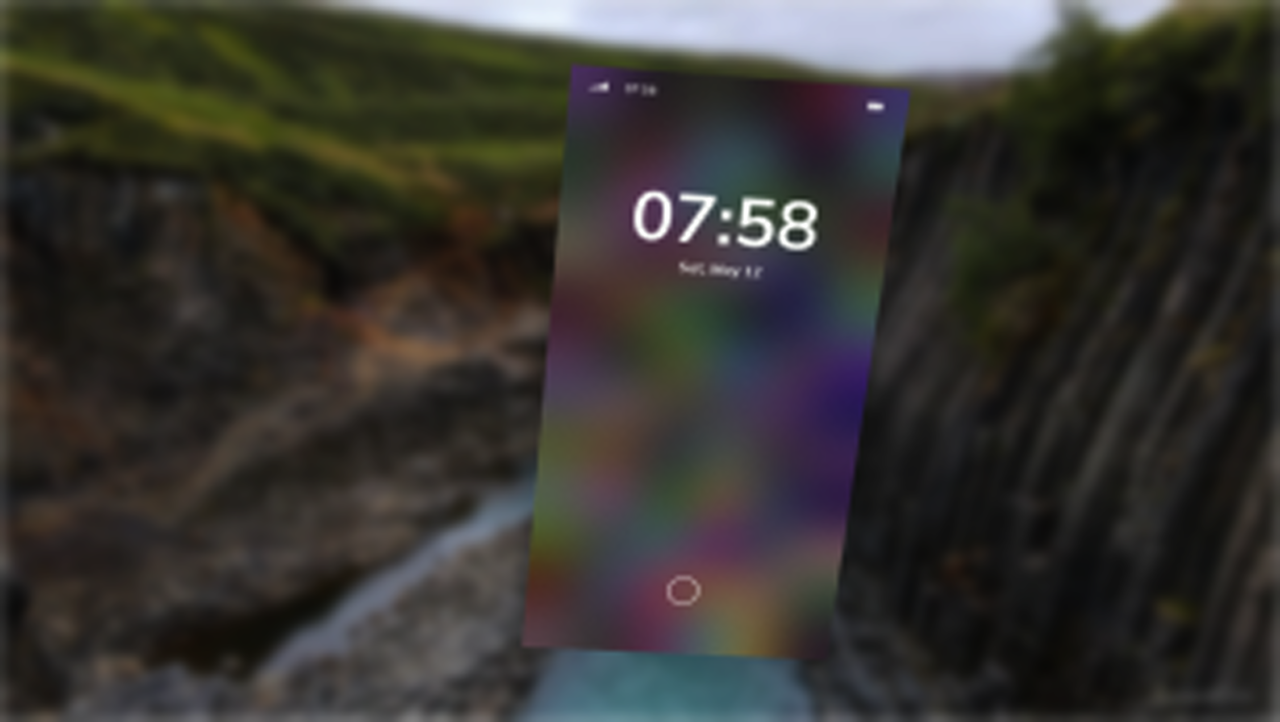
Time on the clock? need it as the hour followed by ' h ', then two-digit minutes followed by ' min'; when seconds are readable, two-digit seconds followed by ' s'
7 h 58 min
